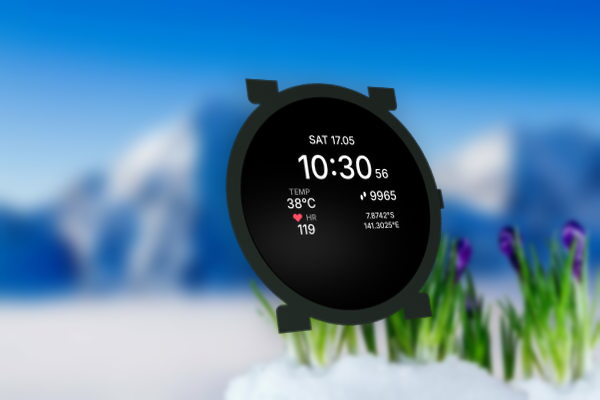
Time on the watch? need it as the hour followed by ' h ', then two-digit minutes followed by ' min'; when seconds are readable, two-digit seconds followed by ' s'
10 h 30 min 56 s
